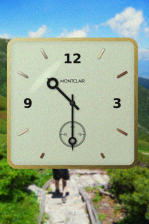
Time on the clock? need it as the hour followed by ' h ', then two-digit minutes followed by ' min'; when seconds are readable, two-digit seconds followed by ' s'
10 h 30 min
